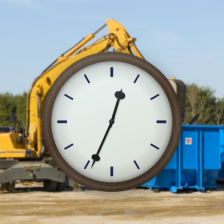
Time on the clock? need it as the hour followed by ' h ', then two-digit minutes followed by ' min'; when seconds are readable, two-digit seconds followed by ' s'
12 h 34 min
